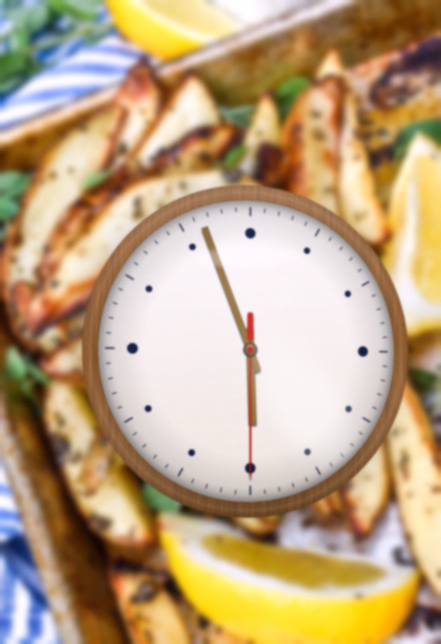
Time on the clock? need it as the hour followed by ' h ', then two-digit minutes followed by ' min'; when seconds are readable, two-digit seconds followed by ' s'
5 h 56 min 30 s
